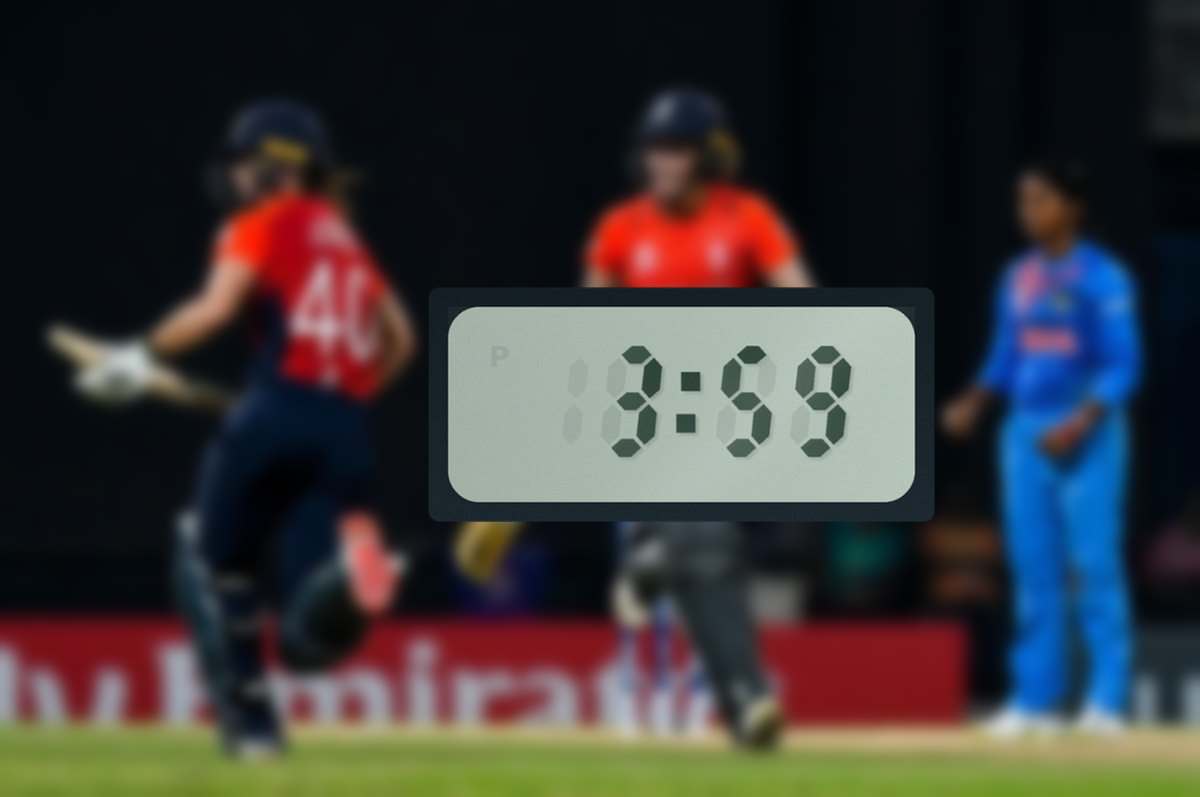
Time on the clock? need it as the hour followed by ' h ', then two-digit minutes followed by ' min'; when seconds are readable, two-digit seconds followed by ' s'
3 h 59 min
